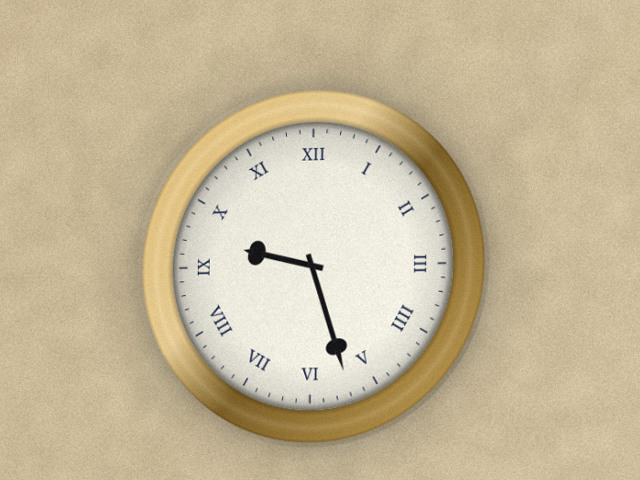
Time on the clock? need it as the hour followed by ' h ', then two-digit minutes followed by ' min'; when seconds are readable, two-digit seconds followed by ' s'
9 h 27 min
